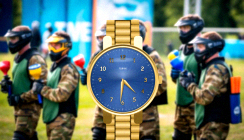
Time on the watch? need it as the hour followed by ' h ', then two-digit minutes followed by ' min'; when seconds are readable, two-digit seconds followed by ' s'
4 h 31 min
